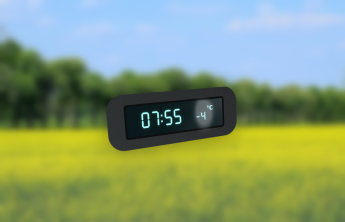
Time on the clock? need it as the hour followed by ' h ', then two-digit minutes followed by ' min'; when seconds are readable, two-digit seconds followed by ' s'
7 h 55 min
